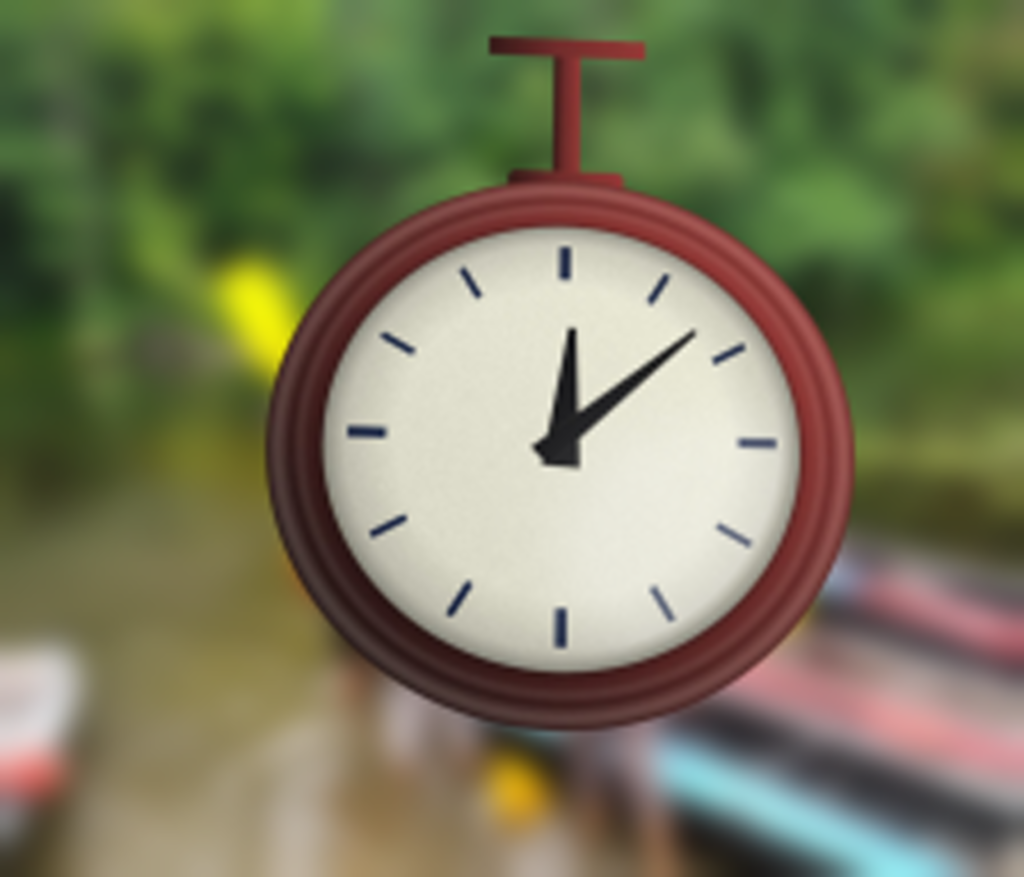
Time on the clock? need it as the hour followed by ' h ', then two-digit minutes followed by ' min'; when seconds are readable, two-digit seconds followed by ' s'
12 h 08 min
